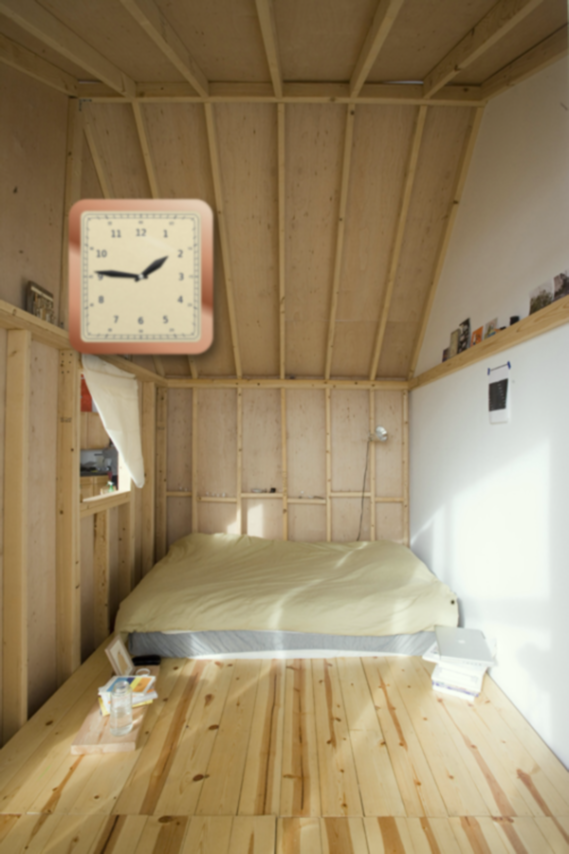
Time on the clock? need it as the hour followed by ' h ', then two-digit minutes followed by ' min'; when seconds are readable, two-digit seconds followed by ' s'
1 h 46 min
